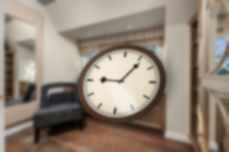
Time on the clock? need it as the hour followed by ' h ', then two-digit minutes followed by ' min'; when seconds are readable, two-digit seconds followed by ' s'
9 h 06 min
